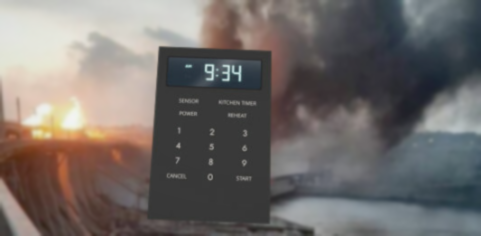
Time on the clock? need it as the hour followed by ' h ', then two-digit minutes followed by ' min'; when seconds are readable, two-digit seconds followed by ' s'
9 h 34 min
